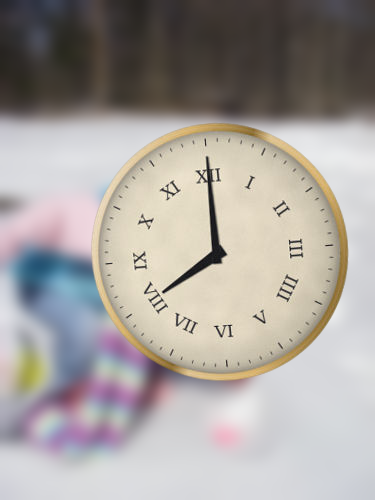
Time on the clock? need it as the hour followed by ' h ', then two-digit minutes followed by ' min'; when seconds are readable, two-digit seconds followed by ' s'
8 h 00 min
